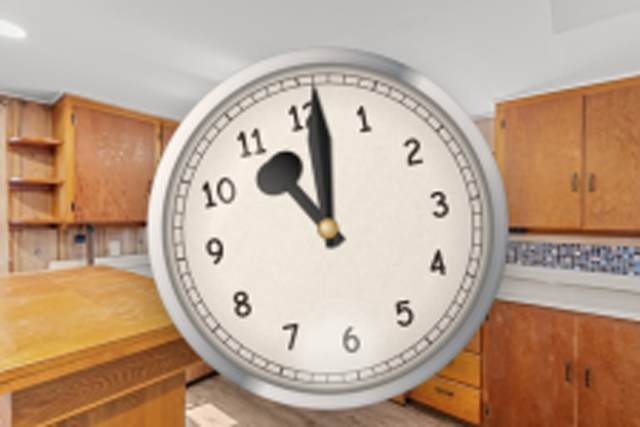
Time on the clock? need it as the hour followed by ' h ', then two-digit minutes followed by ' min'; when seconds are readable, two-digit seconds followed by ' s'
11 h 01 min
